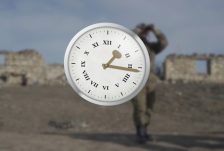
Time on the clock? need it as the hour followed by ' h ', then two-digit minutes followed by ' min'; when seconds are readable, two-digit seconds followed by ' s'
1 h 16 min
